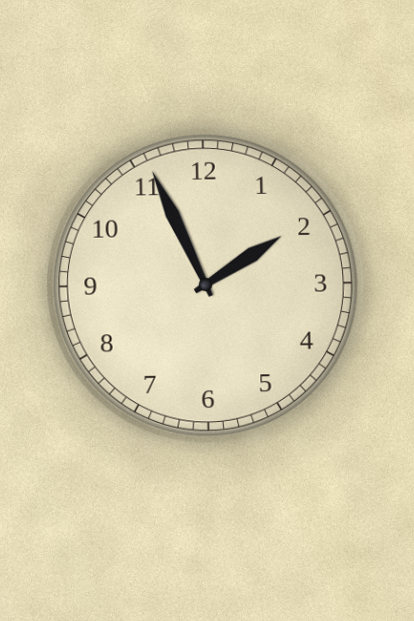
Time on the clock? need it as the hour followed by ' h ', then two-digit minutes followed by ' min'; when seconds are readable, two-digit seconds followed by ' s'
1 h 56 min
